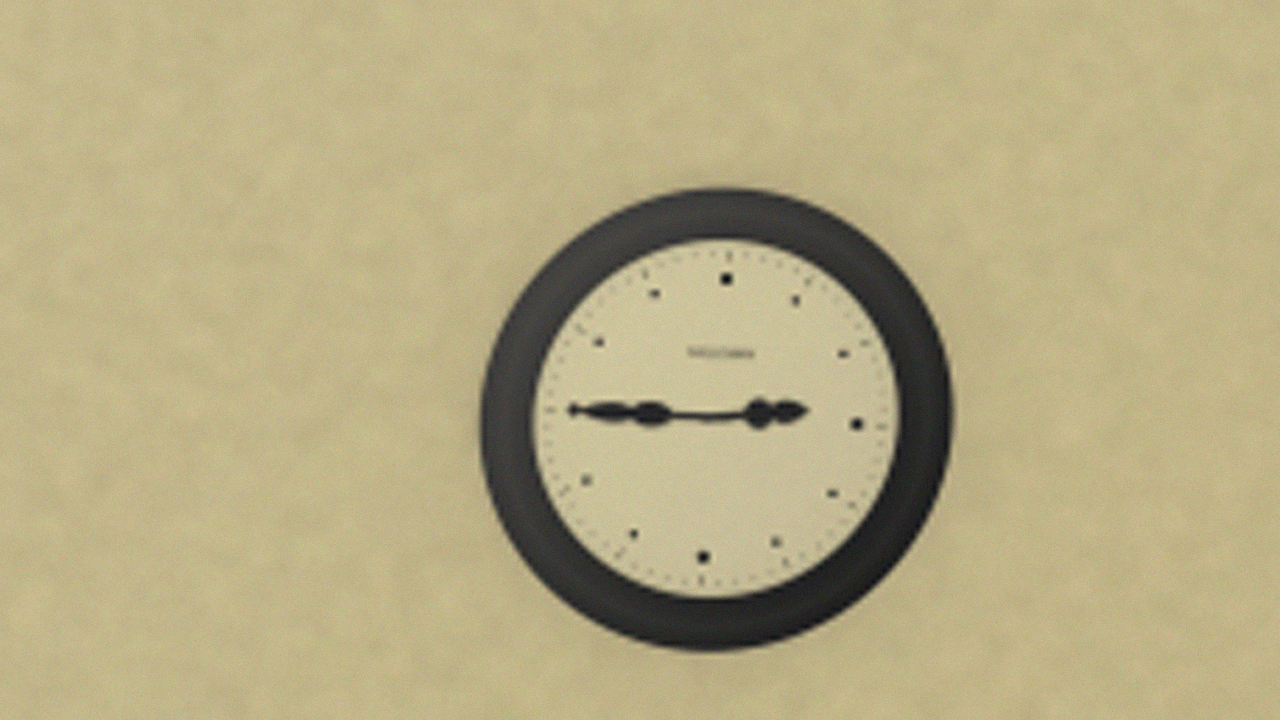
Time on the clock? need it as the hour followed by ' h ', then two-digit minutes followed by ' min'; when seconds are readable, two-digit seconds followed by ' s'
2 h 45 min
